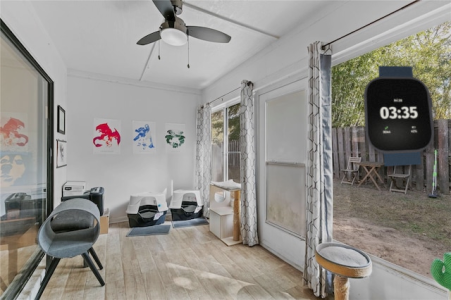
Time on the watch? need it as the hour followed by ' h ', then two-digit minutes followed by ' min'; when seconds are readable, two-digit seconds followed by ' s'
3 h 35 min
